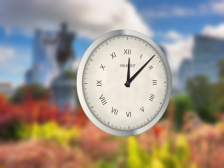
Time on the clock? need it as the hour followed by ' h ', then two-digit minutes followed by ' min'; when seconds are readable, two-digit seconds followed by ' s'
12 h 08 min
